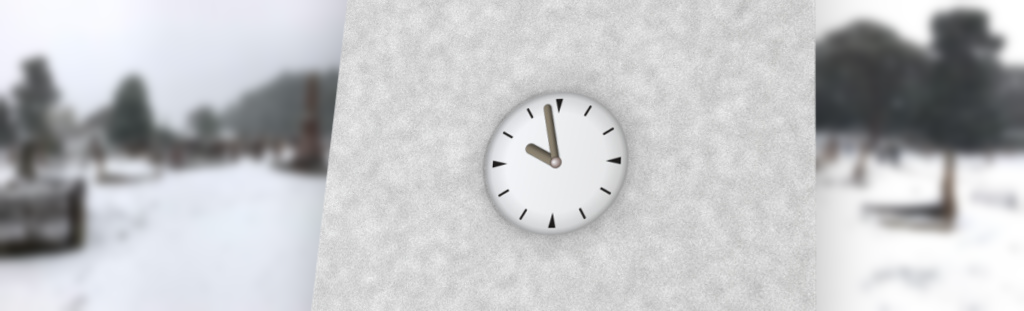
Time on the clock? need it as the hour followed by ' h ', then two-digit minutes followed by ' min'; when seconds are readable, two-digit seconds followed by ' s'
9 h 58 min
